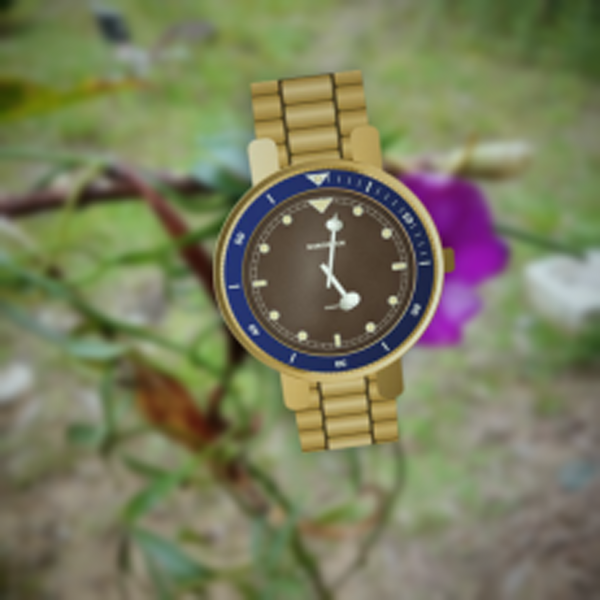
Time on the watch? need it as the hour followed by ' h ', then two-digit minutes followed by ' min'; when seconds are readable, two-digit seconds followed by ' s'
5 h 02 min
